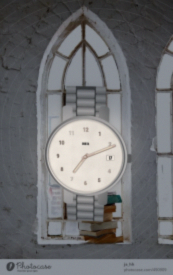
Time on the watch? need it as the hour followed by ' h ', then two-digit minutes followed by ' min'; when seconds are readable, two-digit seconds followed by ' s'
7 h 11 min
